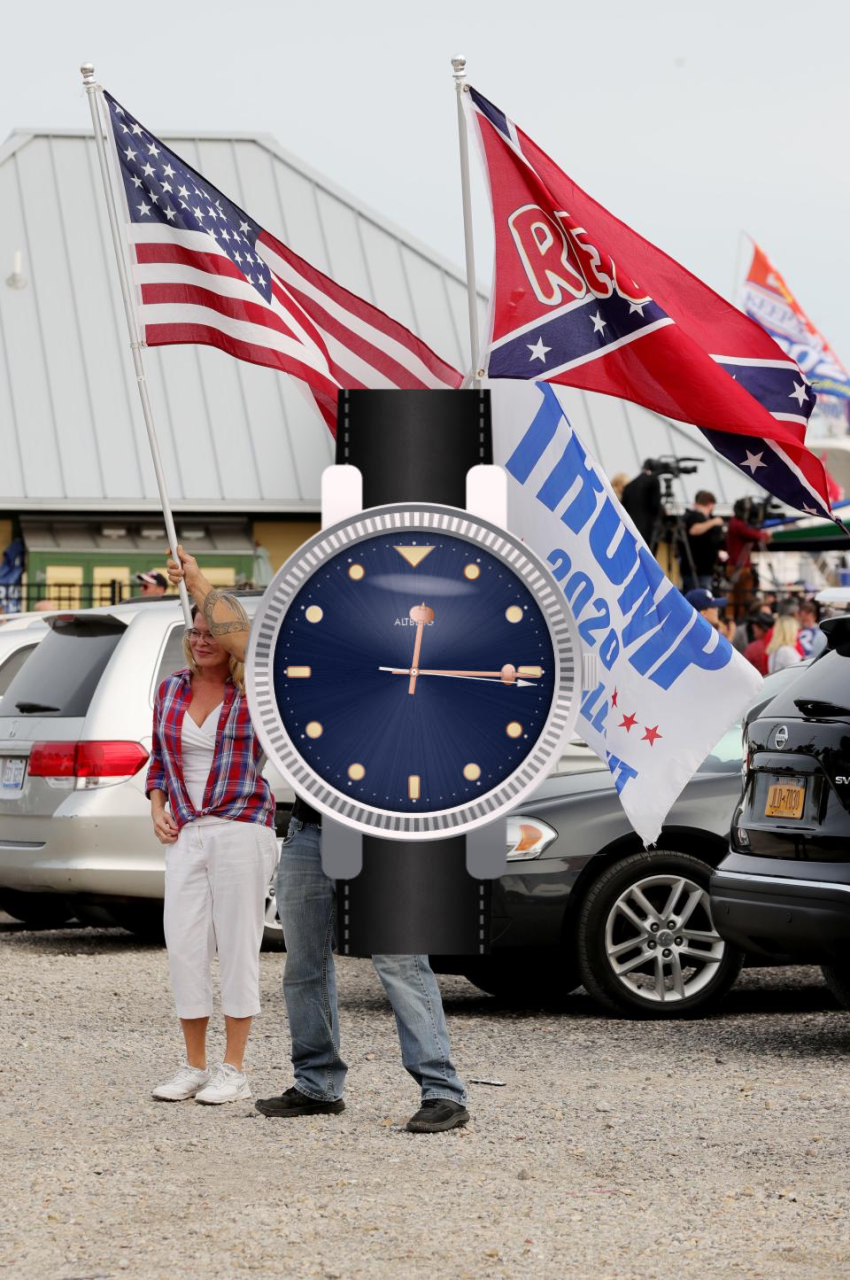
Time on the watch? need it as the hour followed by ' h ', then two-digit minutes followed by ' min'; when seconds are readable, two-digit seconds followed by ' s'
12 h 15 min 16 s
